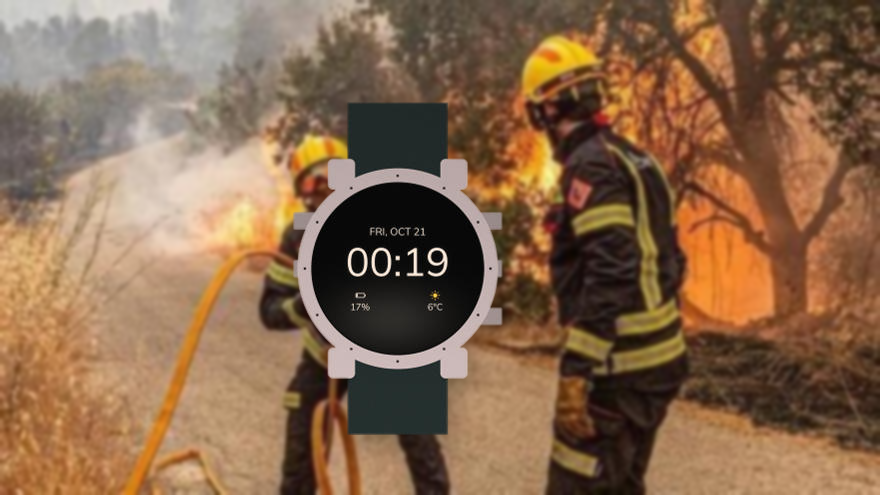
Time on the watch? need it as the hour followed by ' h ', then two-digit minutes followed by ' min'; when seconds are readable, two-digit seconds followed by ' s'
0 h 19 min
